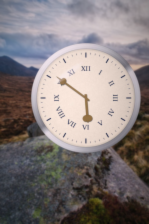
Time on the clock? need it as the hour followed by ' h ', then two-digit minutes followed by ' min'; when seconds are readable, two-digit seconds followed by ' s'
5 h 51 min
